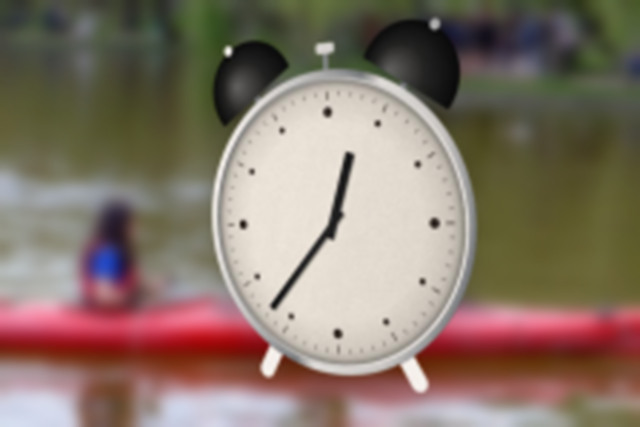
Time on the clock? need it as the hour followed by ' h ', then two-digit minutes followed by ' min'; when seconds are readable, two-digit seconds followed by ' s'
12 h 37 min
